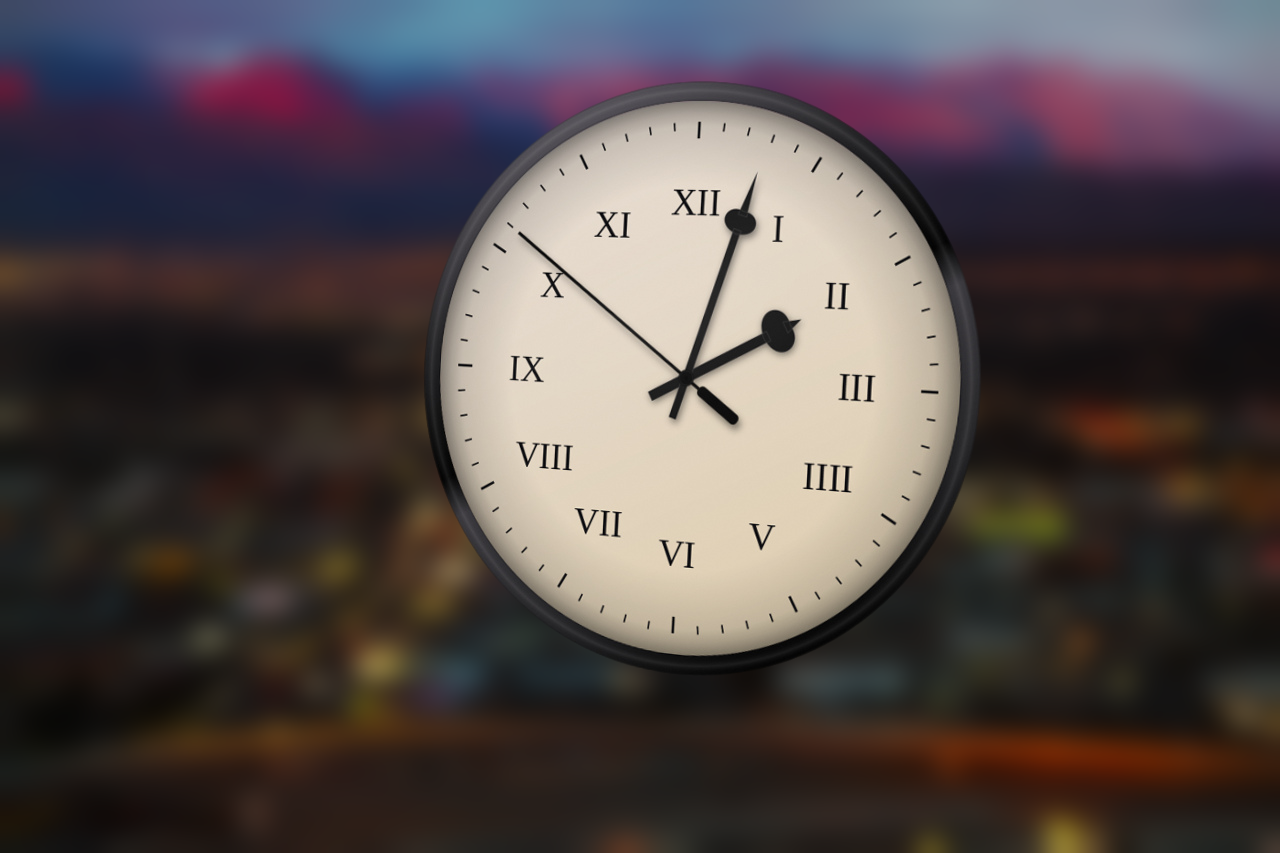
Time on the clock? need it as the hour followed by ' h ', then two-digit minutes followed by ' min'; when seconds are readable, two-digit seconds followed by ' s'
2 h 02 min 51 s
